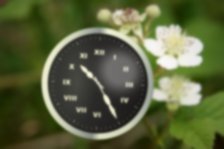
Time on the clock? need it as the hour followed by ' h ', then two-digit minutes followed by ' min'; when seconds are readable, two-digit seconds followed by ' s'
10 h 25 min
